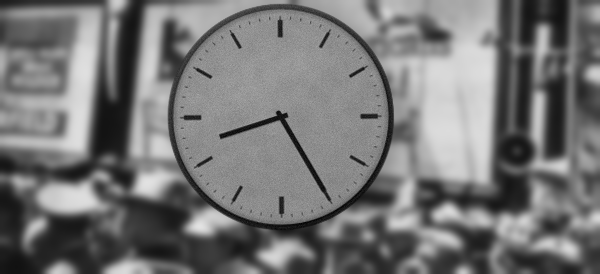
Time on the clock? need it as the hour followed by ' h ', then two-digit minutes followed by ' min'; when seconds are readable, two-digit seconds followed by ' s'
8 h 25 min
